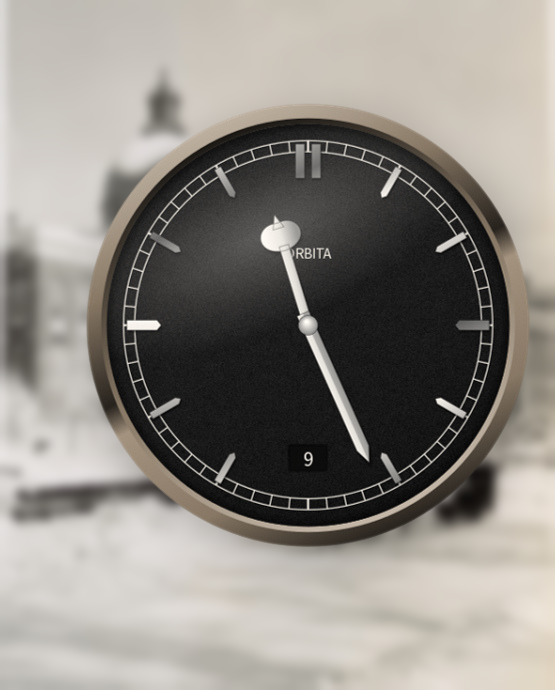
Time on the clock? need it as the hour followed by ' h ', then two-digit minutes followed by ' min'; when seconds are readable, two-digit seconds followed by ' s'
11 h 26 min
